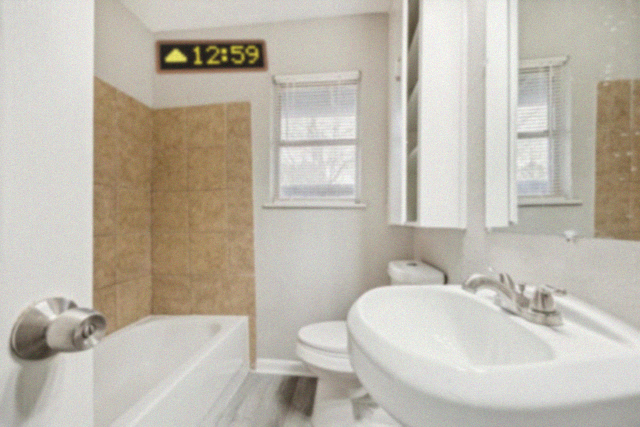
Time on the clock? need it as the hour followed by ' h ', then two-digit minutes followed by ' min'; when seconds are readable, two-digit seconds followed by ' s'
12 h 59 min
